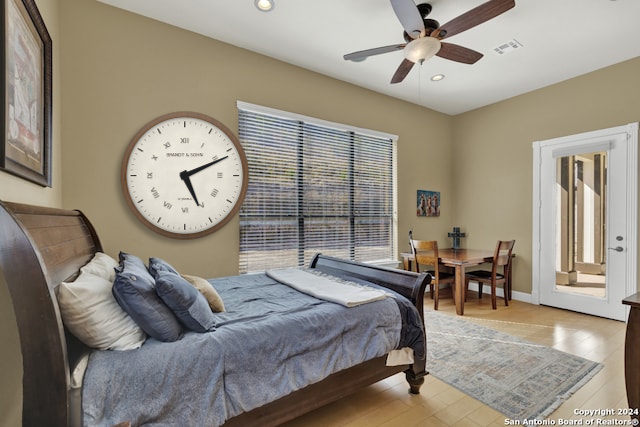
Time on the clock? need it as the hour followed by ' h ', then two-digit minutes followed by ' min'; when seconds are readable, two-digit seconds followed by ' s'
5 h 11 min
